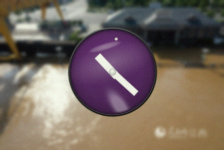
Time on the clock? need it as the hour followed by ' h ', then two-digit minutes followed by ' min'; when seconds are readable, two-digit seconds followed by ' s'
10 h 21 min
